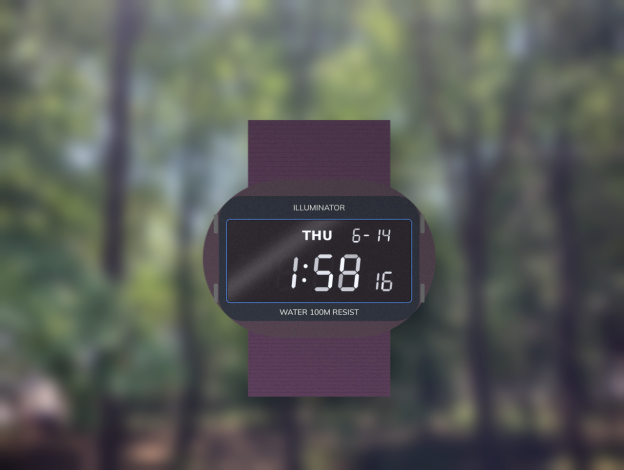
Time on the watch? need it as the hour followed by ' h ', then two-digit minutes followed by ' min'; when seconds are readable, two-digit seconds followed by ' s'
1 h 58 min 16 s
